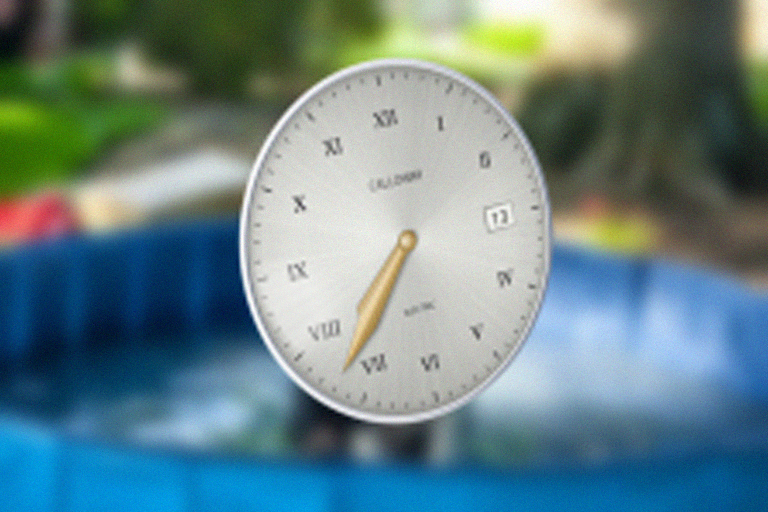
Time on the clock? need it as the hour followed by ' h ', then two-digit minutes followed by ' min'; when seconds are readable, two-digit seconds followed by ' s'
7 h 37 min
